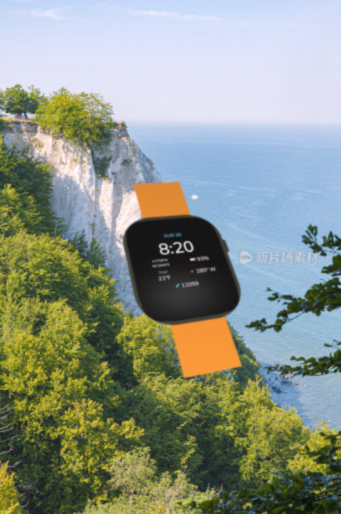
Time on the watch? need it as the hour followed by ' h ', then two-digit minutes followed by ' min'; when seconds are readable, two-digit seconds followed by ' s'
8 h 20 min
